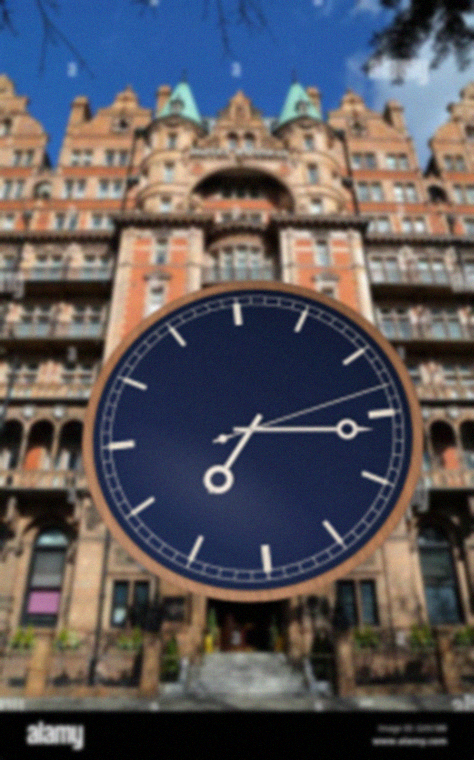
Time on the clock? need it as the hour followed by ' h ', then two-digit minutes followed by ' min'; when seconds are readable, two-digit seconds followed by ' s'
7 h 16 min 13 s
